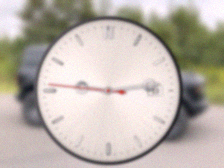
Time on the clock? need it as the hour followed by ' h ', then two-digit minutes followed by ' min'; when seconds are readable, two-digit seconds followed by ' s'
9 h 13 min 46 s
